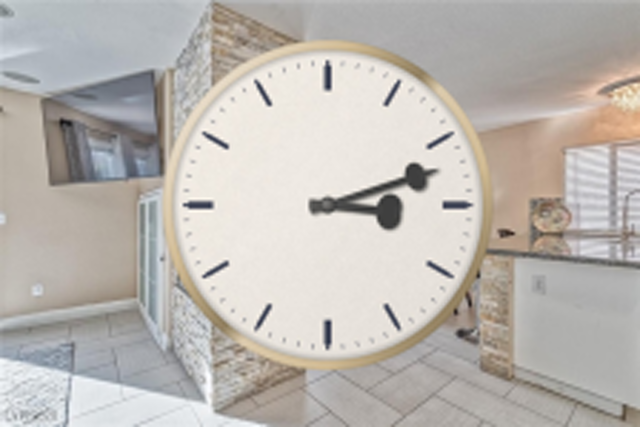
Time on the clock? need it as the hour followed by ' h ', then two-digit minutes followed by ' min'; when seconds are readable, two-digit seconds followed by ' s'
3 h 12 min
